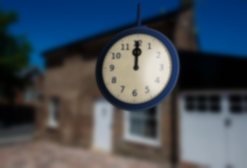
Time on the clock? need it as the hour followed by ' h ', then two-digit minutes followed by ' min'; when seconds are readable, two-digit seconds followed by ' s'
12 h 00 min
